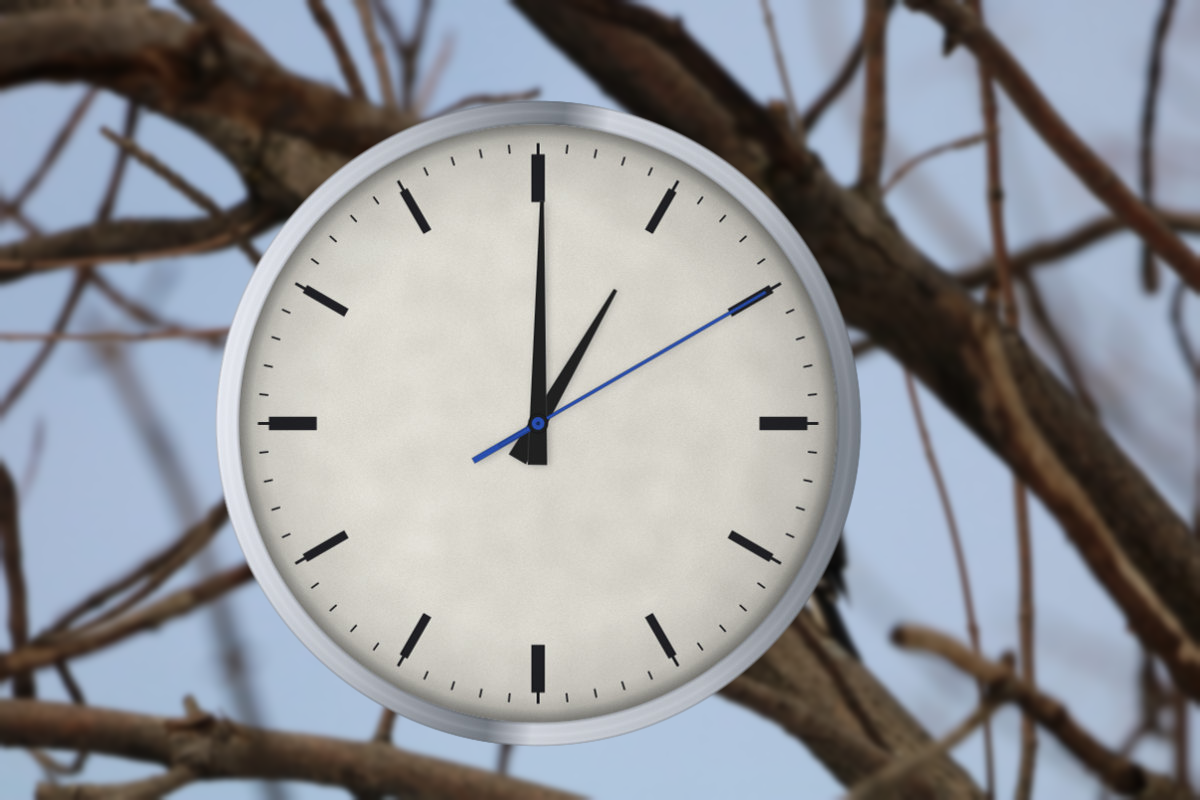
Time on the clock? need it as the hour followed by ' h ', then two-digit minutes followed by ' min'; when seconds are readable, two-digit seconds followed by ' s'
1 h 00 min 10 s
